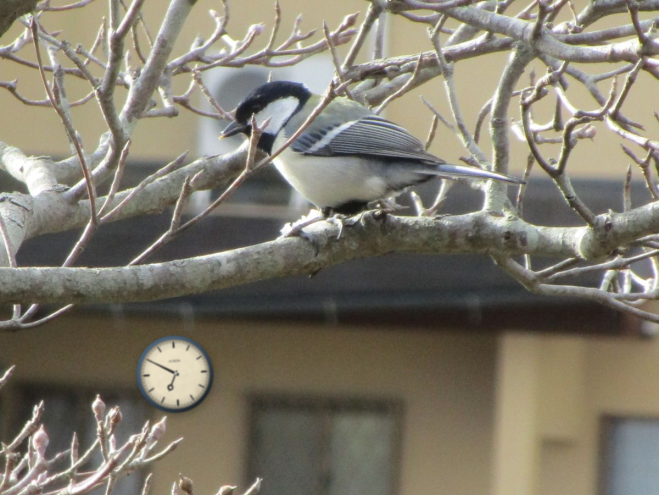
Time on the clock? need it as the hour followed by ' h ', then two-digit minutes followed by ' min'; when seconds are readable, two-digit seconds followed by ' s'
6 h 50 min
